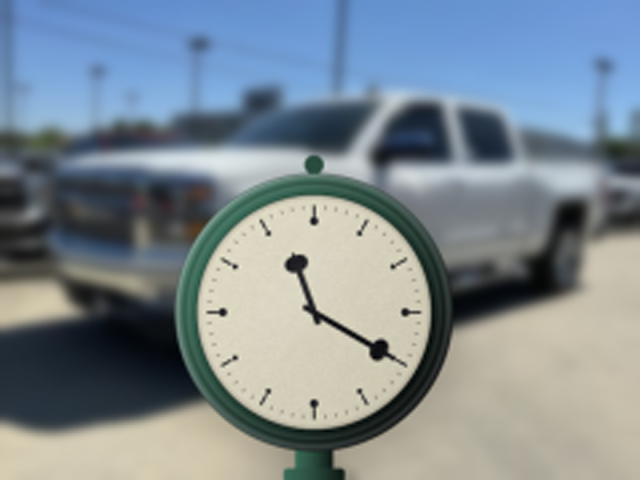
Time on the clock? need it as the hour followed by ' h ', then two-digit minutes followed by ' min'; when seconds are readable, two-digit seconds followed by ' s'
11 h 20 min
